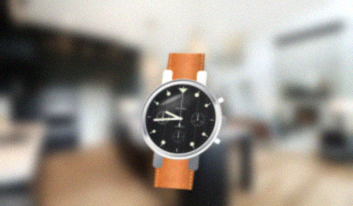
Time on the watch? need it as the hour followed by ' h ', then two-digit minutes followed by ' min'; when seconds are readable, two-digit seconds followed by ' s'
9 h 44 min
